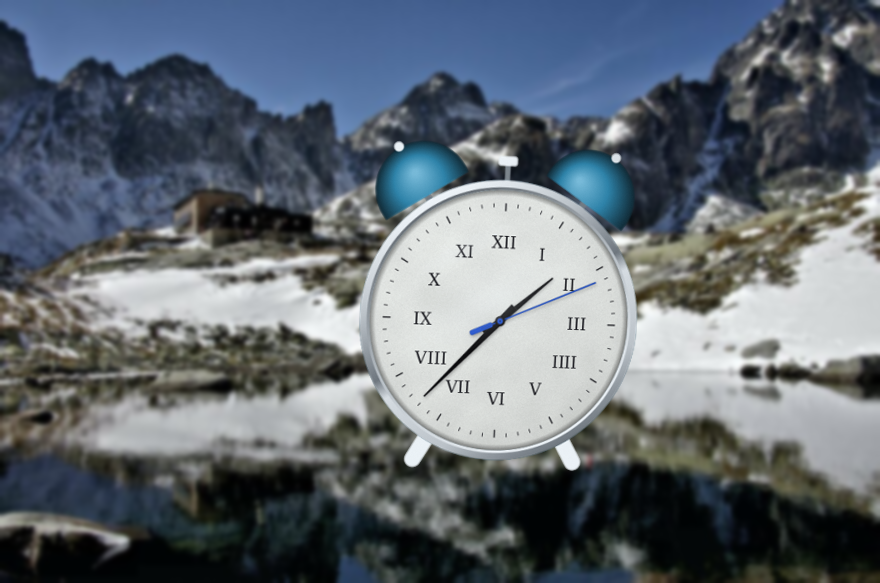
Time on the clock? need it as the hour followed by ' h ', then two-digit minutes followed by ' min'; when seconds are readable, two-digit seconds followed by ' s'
1 h 37 min 11 s
